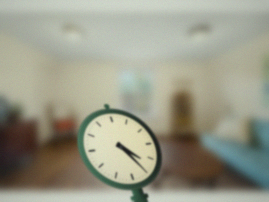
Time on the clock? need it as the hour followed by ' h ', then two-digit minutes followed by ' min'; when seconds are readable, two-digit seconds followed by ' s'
4 h 25 min
